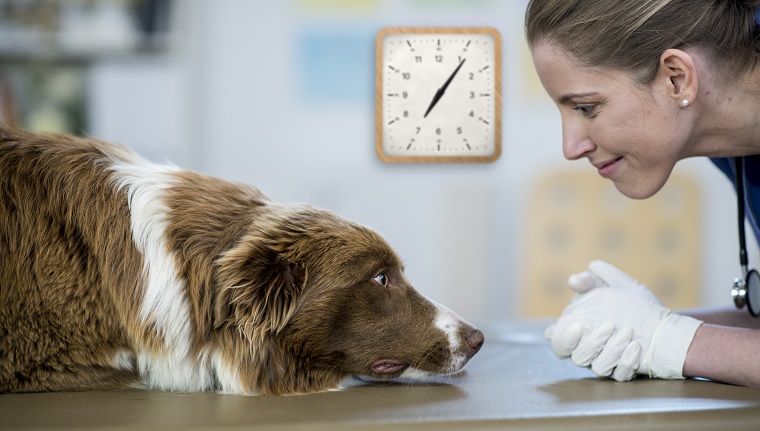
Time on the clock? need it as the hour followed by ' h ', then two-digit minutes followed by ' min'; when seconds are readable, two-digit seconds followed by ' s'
7 h 06 min
